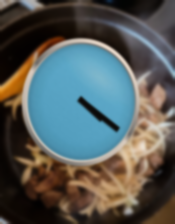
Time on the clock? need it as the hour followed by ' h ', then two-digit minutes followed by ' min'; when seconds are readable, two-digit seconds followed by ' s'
4 h 21 min
